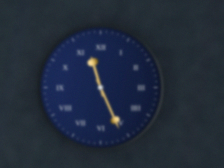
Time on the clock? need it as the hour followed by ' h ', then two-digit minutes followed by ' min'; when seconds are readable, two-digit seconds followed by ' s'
11 h 26 min
